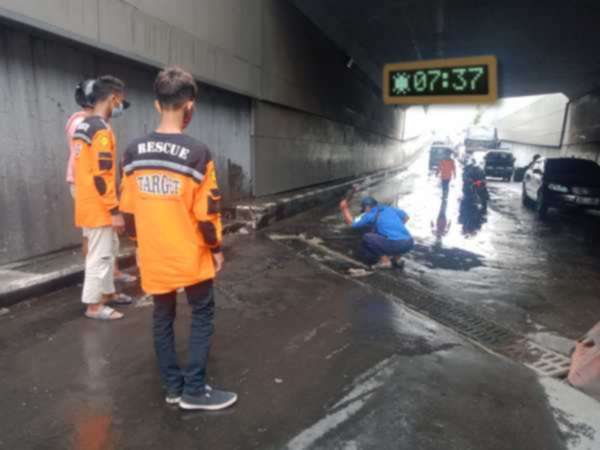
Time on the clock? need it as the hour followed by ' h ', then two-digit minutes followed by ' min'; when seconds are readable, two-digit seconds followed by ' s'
7 h 37 min
